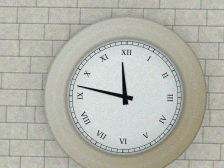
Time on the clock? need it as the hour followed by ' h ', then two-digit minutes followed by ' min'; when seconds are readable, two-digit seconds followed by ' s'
11 h 47 min
